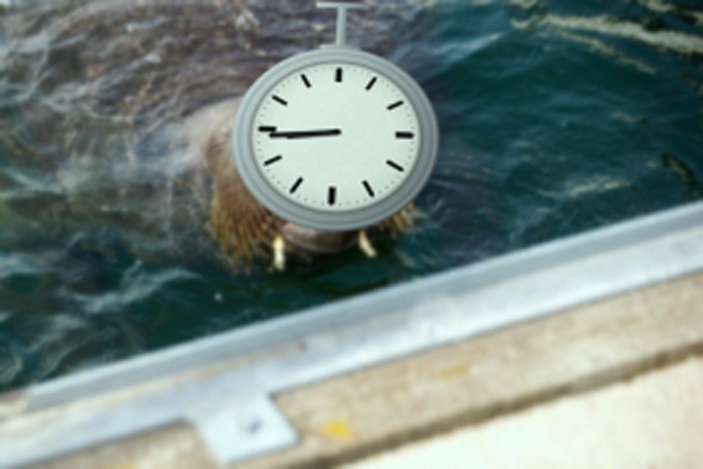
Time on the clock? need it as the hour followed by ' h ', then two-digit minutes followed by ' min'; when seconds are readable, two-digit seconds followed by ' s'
8 h 44 min
